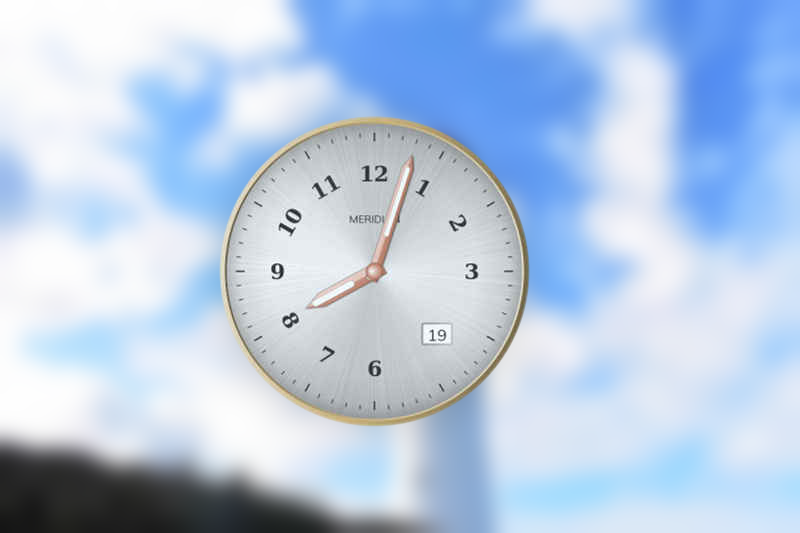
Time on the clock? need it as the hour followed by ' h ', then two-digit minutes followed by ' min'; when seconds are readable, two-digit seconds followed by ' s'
8 h 03 min
